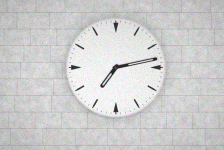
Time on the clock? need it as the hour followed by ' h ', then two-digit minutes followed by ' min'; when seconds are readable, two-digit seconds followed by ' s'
7 h 13 min
